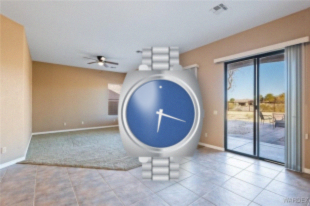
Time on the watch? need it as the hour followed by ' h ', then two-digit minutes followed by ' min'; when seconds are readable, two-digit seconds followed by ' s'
6 h 18 min
